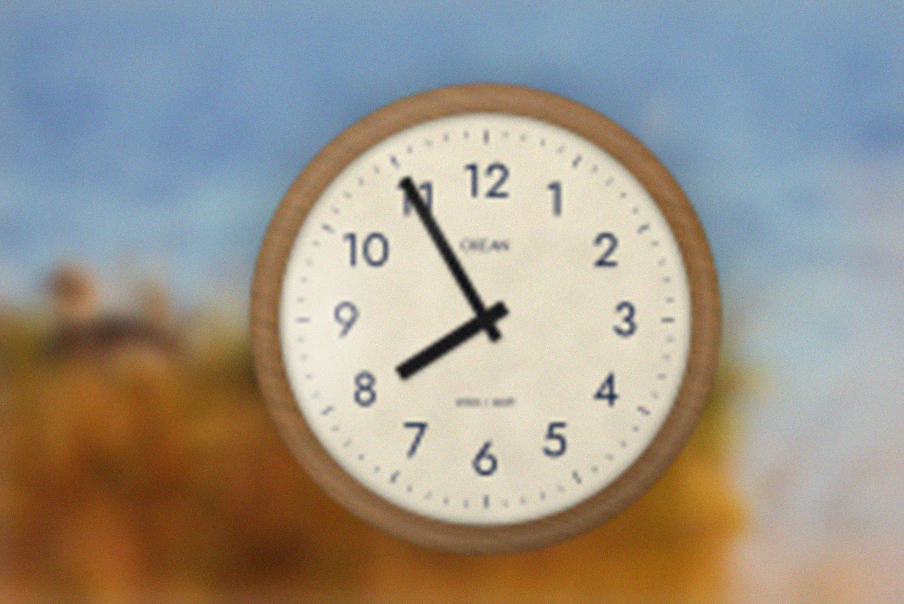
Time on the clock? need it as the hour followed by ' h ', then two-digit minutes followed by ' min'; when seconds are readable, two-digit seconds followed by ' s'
7 h 55 min
